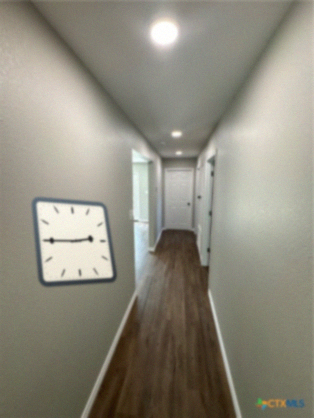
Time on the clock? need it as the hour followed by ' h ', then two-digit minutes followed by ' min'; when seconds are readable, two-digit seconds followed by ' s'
2 h 45 min
